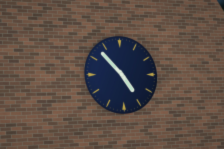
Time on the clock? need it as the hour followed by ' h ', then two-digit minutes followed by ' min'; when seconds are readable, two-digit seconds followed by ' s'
4 h 53 min
